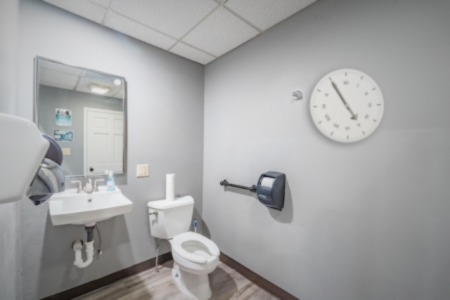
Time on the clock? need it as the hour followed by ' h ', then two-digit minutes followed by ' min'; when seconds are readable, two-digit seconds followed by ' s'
4 h 55 min
